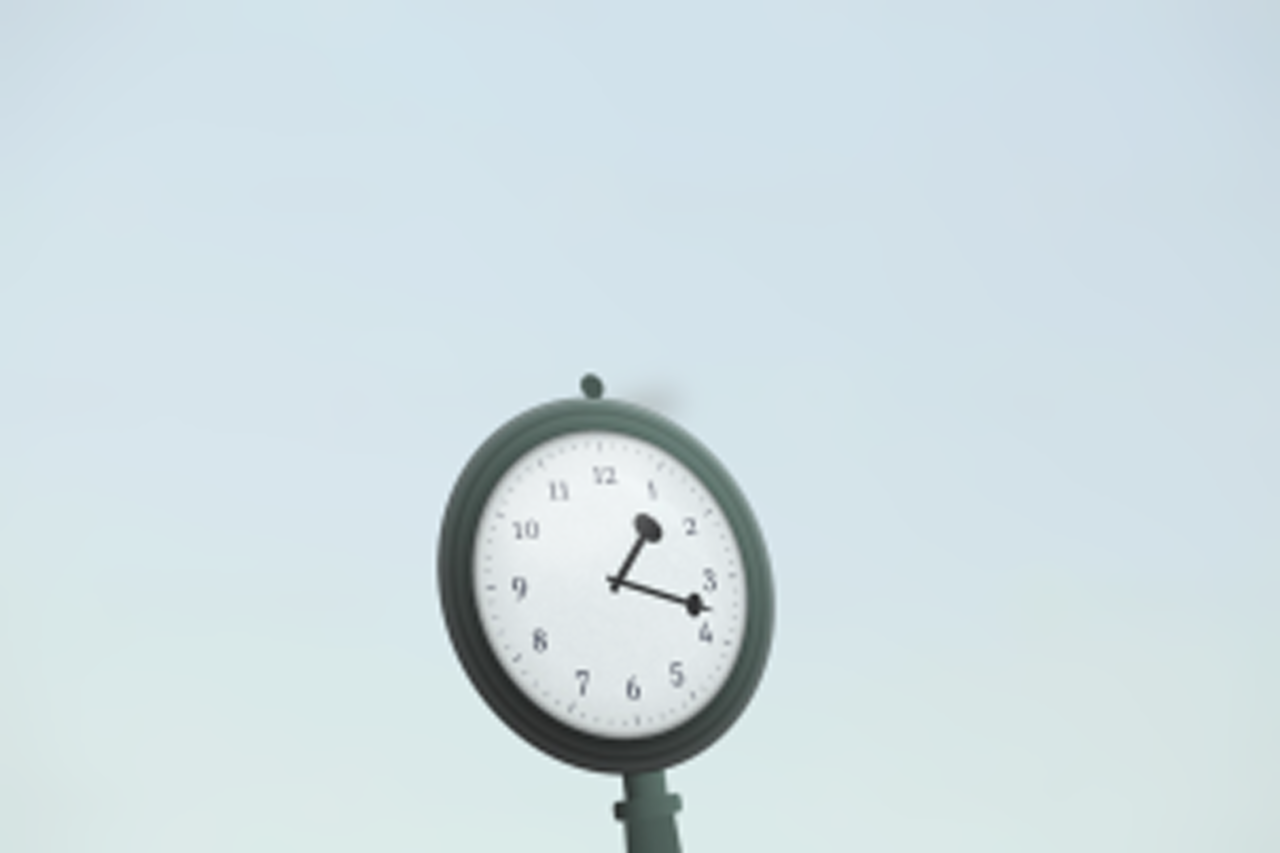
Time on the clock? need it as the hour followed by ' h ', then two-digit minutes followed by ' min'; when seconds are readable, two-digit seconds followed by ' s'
1 h 18 min
